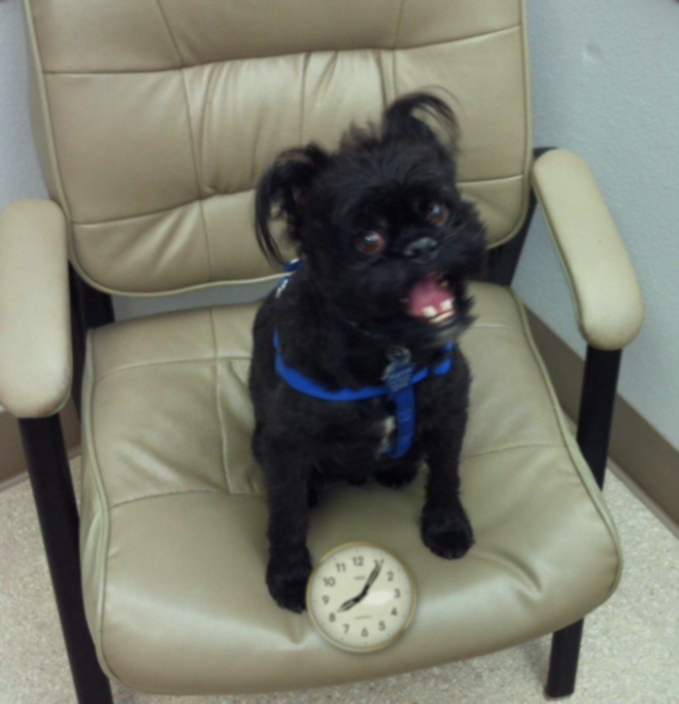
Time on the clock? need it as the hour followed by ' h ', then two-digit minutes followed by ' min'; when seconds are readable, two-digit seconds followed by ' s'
8 h 06 min
